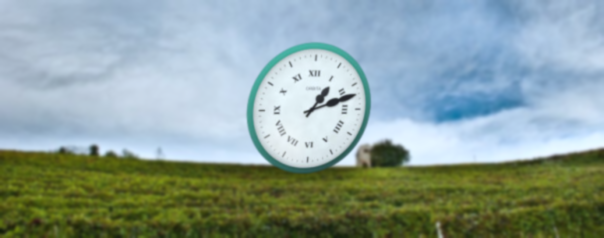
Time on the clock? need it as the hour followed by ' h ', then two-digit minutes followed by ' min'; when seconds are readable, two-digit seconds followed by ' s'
1 h 12 min
